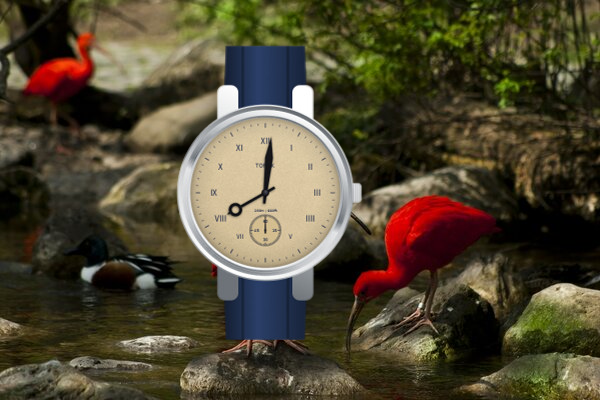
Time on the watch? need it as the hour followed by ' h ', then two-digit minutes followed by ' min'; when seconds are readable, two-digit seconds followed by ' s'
8 h 01 min
